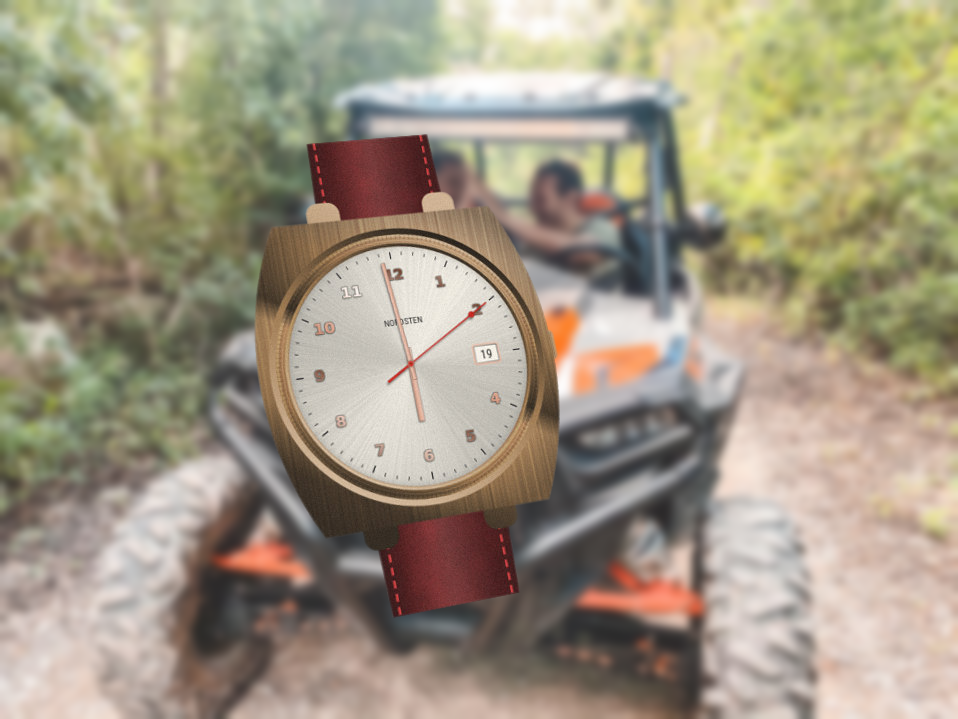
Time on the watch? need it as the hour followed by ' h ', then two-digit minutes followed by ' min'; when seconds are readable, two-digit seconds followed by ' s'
5 h 59 min 10 s
